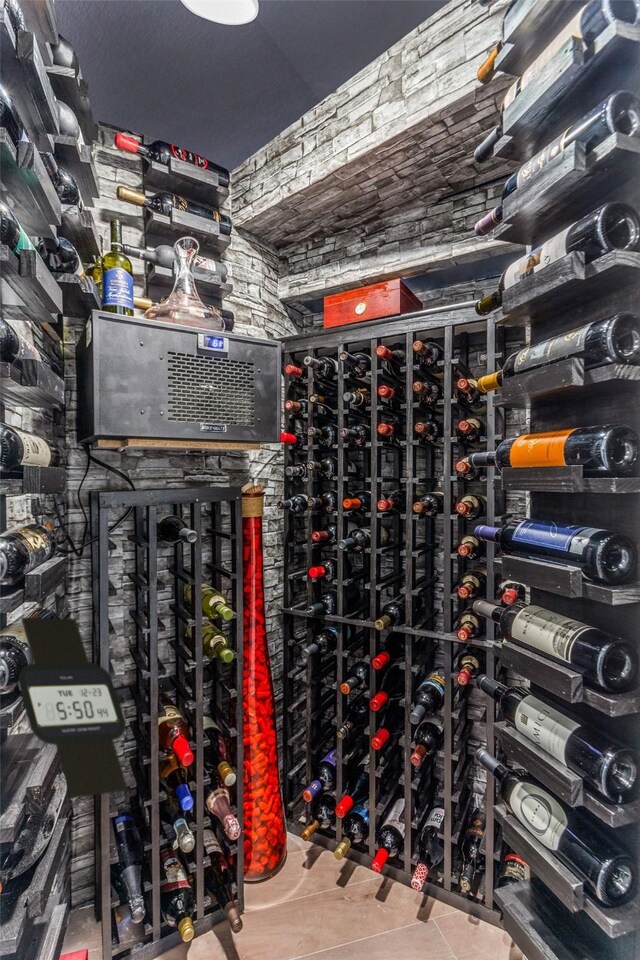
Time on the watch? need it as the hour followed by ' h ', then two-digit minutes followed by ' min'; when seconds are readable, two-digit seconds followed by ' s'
5 h 50 min
